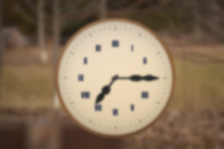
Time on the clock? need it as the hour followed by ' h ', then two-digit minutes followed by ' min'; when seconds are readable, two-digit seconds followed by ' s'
7 h 15 min
